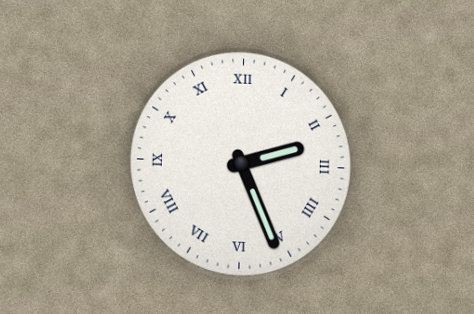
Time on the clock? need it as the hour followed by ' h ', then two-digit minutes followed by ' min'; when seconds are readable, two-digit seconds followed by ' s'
2 h 26 min
